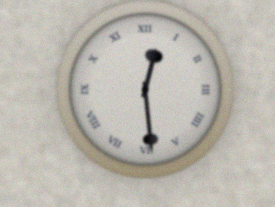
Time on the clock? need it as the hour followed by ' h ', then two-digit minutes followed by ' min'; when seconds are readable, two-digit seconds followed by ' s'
12 h 29 min
